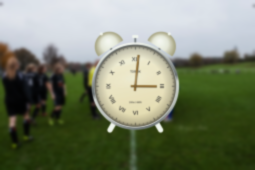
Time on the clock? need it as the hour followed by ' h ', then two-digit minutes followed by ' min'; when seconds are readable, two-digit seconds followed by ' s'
3 h 01 min
